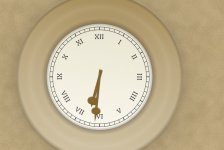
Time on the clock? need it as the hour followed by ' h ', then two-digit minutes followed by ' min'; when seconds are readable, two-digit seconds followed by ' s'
6 h 31 min
